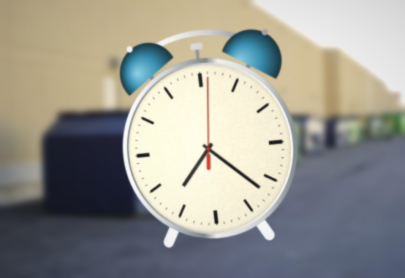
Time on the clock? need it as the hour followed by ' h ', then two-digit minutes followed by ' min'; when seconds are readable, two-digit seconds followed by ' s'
7 h 22 min 01 s
